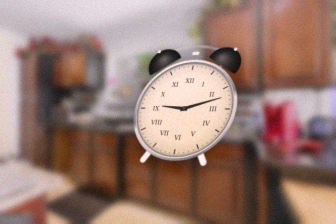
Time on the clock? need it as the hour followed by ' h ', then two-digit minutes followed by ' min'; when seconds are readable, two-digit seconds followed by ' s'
9 h 12 min
